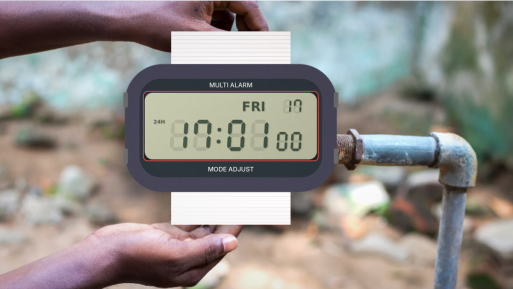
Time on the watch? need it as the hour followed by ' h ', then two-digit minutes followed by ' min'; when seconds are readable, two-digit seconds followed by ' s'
17 h 01 min 00 s
